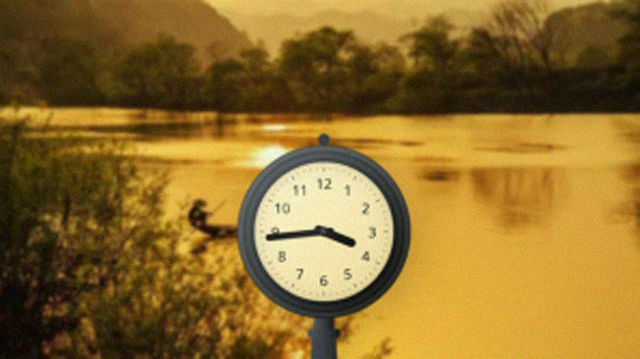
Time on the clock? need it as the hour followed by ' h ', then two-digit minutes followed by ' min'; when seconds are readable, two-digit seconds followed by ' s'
3 h 44 min
